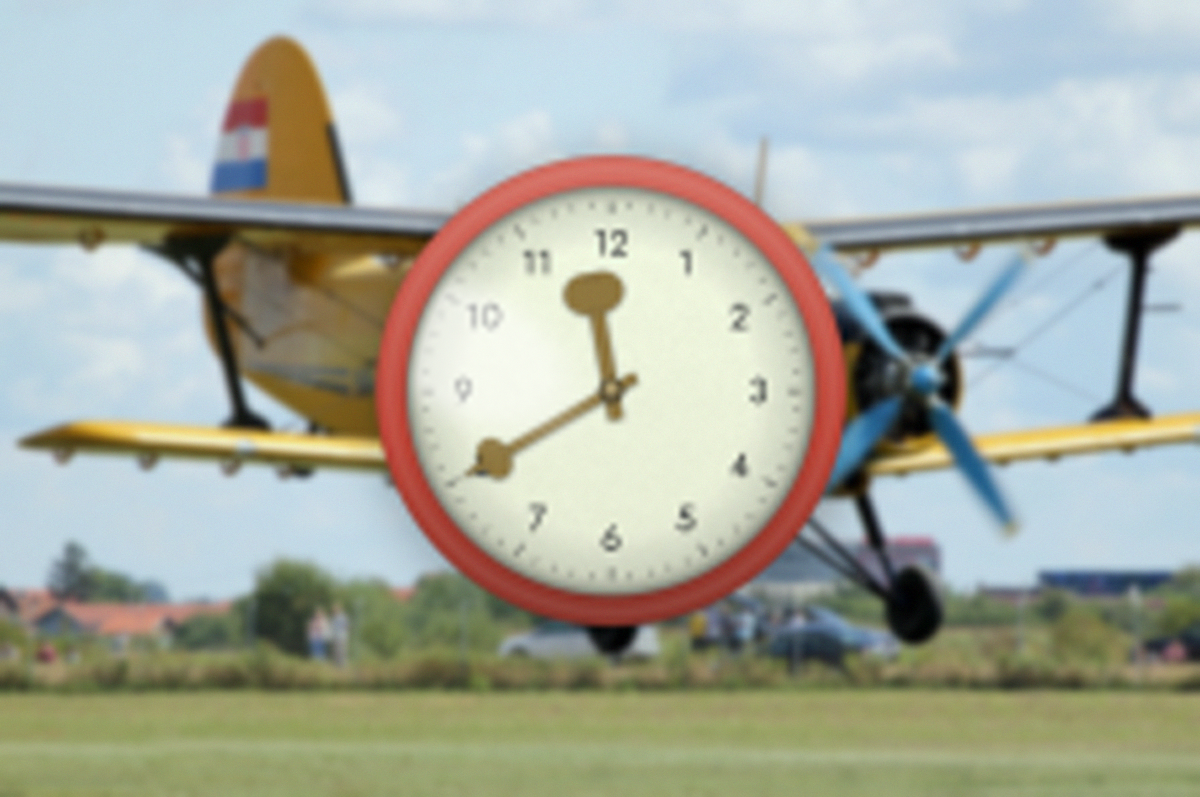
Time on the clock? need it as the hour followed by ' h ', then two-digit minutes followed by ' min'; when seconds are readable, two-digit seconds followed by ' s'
11 h 40 min
